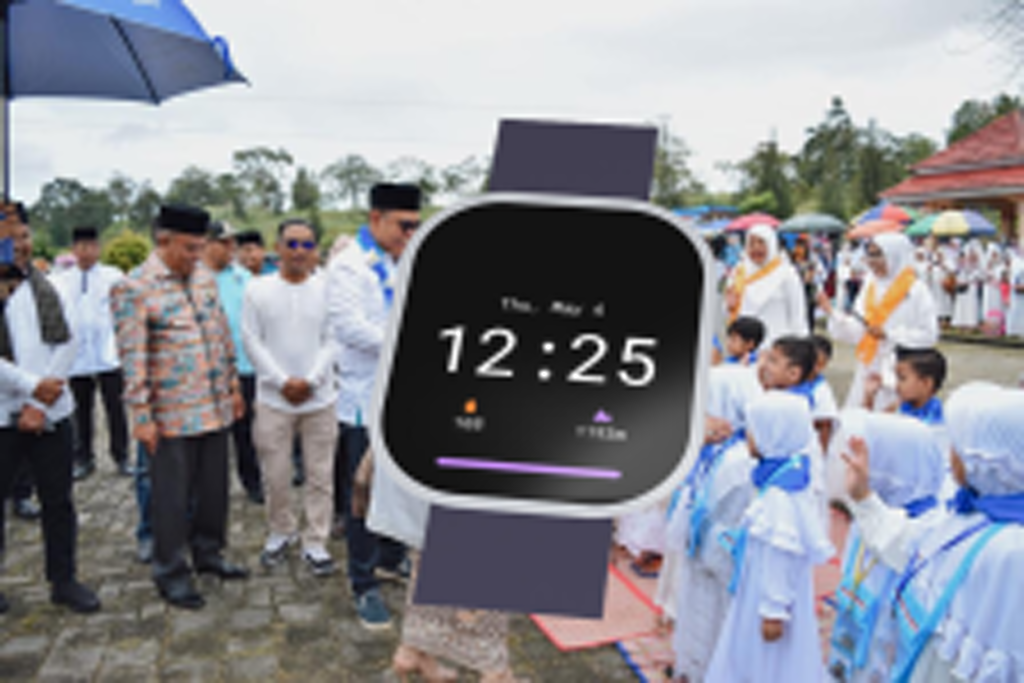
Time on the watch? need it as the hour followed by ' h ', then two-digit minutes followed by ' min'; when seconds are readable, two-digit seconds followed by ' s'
12 h 25 min
